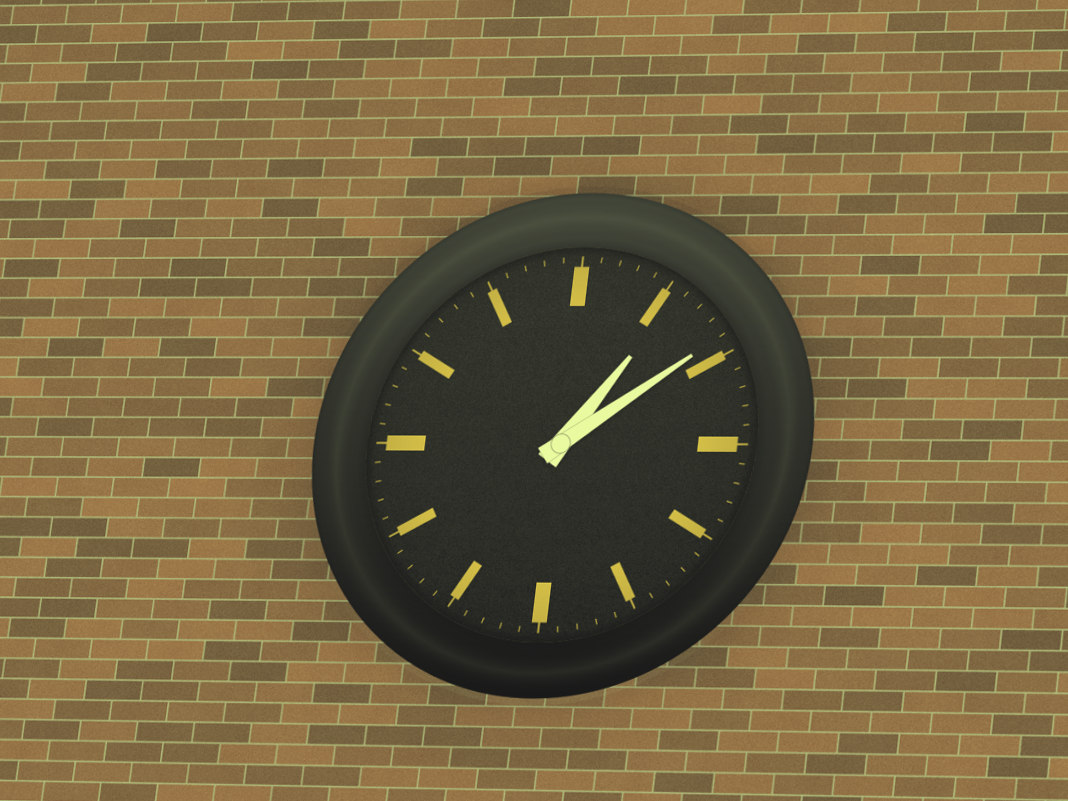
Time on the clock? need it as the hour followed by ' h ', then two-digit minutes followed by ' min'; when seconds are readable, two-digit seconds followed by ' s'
1 h 09 min
